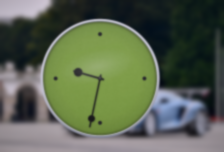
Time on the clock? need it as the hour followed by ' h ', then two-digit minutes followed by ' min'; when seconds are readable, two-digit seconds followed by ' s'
9 h 32 min
